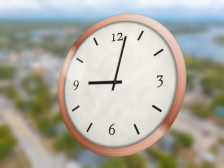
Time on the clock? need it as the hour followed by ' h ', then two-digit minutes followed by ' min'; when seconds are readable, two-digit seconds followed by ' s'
9 h 02 min
